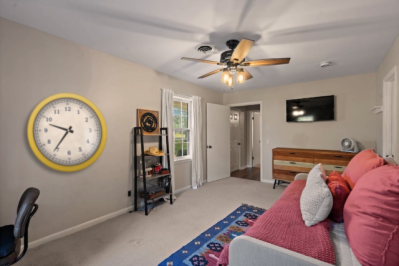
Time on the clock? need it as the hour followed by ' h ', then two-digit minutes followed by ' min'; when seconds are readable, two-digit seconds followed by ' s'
9 h 36 min
